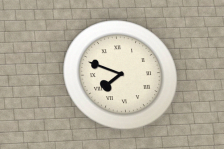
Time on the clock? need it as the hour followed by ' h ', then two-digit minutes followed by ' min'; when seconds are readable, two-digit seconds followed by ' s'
7 h 49 min
